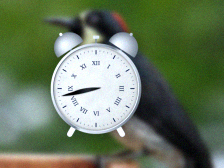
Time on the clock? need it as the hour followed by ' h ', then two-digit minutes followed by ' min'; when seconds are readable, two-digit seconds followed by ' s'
8 h 43 min
